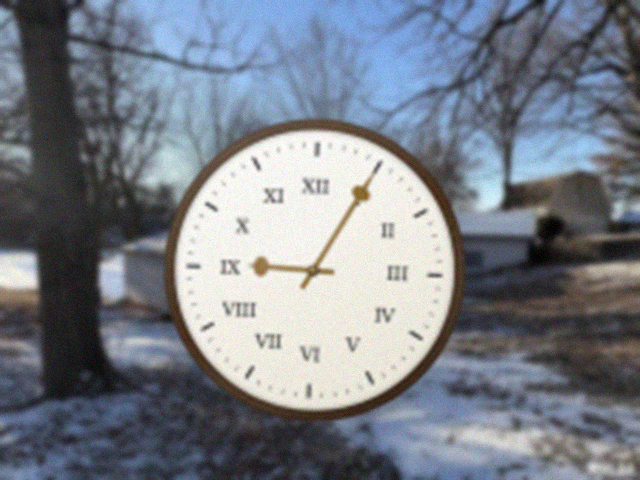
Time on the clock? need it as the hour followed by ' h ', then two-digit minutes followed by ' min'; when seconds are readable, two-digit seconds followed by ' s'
9 h 05 min
